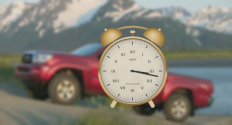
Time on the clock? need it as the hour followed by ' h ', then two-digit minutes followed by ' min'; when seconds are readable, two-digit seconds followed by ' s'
3 h 17 min
